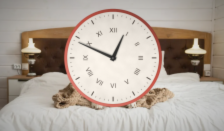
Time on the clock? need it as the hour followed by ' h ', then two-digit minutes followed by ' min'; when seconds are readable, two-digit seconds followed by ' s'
12 h 49 min
